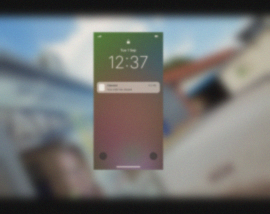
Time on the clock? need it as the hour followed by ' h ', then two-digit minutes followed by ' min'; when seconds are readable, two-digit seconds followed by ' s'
12 h 37 min
